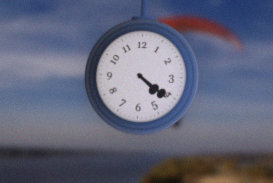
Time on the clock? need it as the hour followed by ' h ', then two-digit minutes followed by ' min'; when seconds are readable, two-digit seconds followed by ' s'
4 h 21 min
